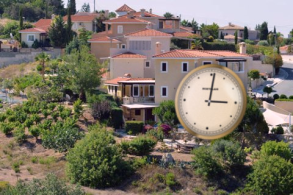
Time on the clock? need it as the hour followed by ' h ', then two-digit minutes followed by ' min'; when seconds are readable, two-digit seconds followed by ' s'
3 h 01 min
